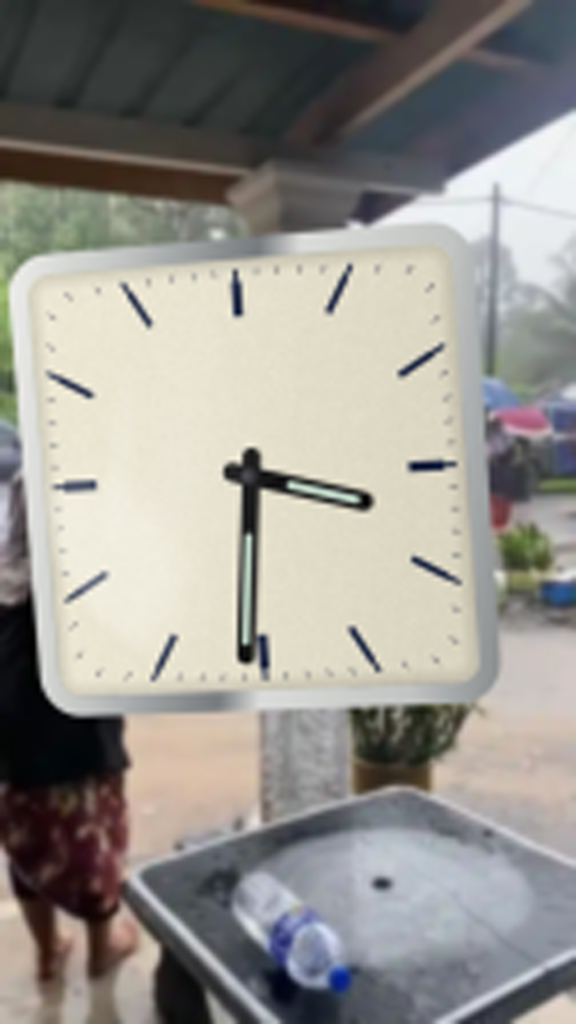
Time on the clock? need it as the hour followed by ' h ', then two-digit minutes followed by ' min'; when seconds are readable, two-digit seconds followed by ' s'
3 h 31 min
